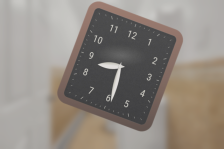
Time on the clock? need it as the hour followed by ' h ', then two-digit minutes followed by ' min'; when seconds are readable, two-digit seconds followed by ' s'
8 h 29 min
